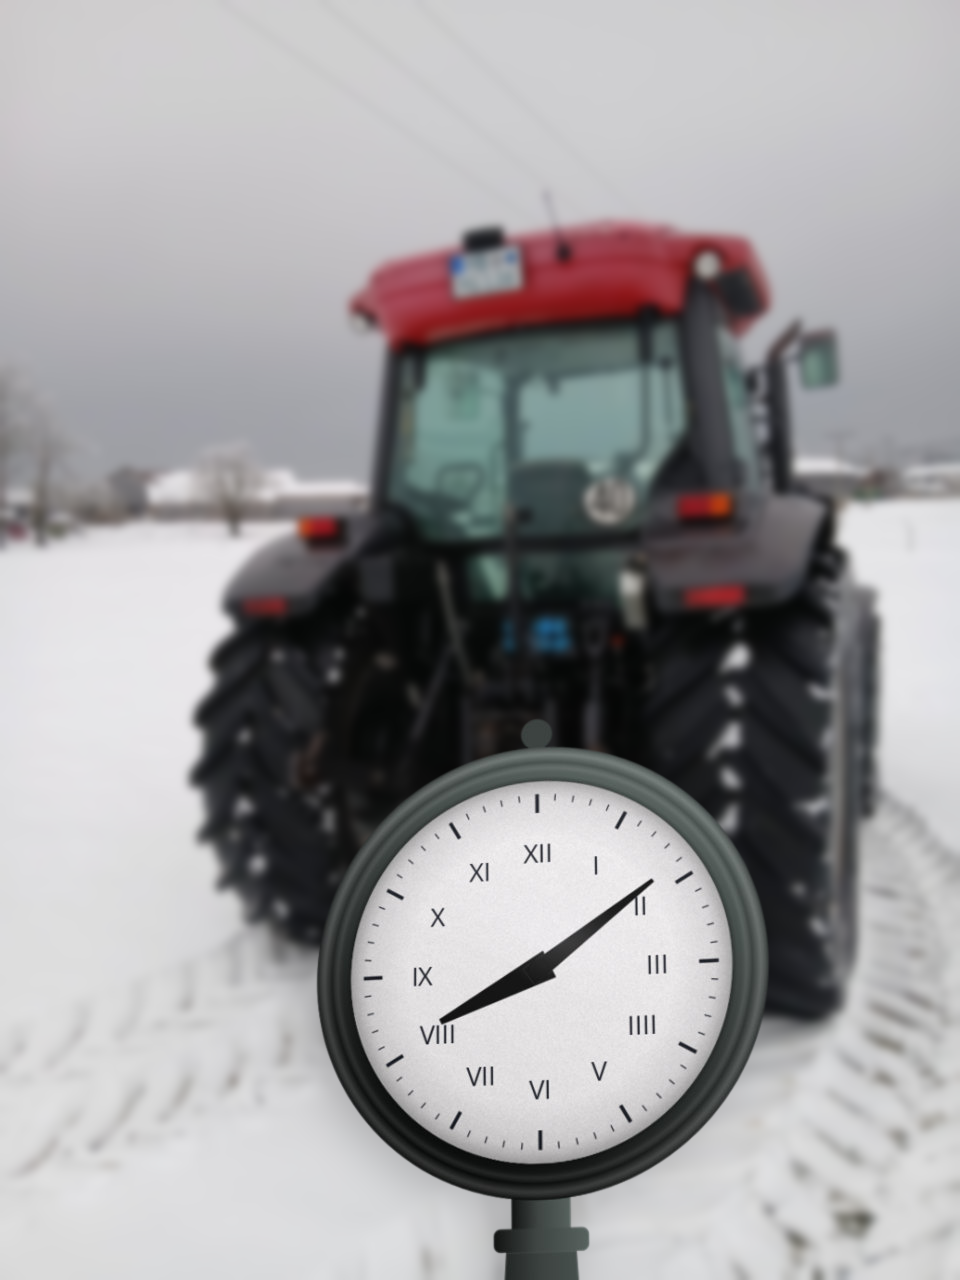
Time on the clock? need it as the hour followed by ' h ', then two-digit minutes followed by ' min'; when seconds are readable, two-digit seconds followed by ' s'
8 h 09 min
